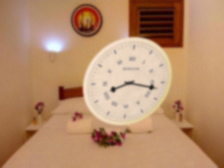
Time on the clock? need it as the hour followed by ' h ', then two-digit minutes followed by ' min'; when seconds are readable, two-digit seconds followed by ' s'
8 h 17 min
